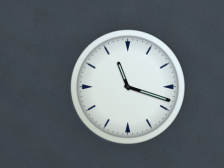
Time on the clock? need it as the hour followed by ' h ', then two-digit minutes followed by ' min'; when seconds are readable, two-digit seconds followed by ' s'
11 h 18 min
